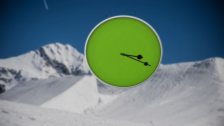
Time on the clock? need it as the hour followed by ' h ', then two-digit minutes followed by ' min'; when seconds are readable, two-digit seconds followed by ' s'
3 h 19 min
